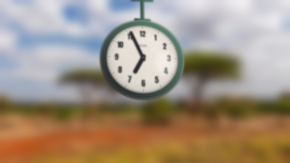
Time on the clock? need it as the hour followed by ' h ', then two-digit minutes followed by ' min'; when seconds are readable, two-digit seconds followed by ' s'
6 h 56 min
